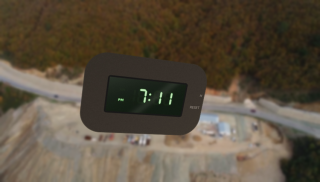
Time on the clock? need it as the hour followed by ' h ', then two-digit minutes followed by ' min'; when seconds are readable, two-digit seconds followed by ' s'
7 h 11 min
